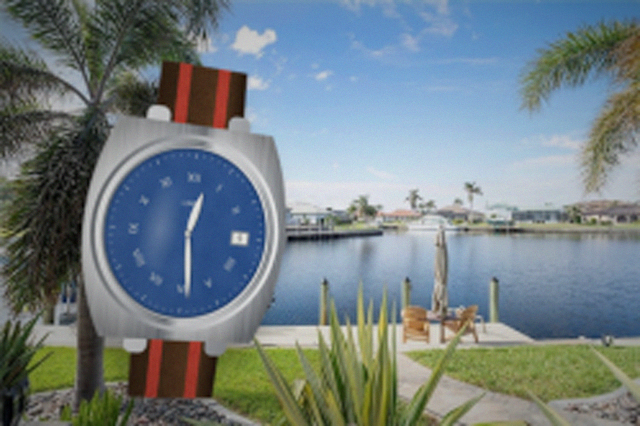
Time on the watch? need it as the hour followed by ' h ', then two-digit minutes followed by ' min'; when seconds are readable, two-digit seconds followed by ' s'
12 h 29 min
